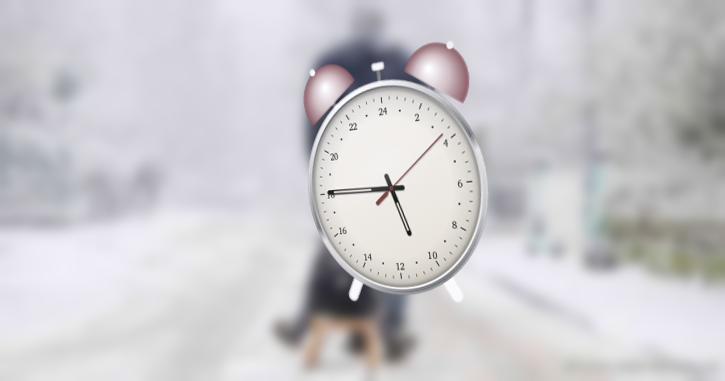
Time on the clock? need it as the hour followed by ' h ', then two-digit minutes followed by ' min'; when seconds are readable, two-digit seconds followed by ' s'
10 h 45 min 09 s
